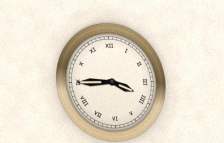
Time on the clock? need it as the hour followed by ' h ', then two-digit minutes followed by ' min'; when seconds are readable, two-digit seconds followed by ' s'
3 h 45 min
